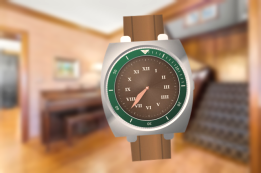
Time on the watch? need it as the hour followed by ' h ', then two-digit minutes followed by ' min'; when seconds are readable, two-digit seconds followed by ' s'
7 h 37 min
